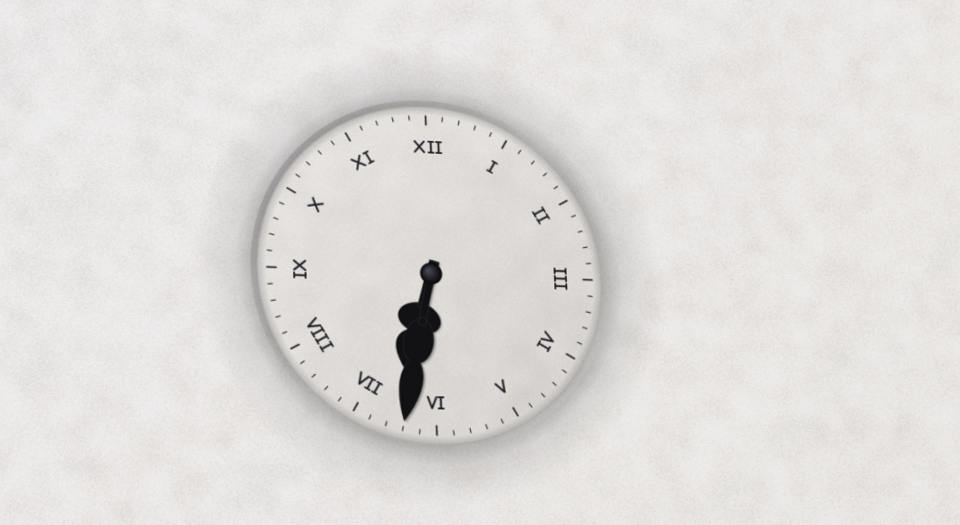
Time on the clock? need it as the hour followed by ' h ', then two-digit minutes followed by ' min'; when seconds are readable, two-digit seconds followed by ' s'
6 h 32 min
